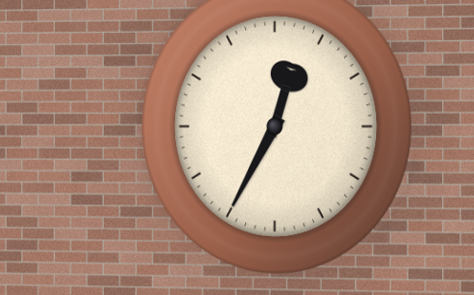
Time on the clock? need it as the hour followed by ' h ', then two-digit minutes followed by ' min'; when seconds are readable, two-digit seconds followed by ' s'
12 h 35 min
